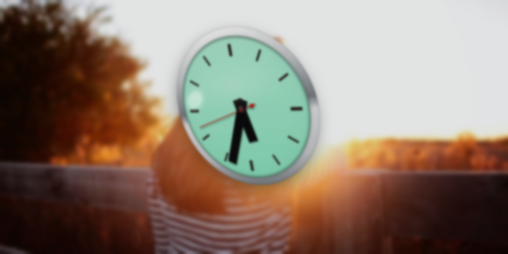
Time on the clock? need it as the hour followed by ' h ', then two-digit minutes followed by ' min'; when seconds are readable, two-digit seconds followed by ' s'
5 h 33 min 42 s
